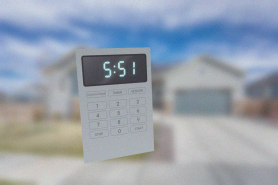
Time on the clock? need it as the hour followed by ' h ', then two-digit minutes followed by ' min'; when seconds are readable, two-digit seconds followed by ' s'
5 h 51 min
